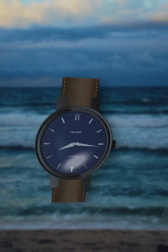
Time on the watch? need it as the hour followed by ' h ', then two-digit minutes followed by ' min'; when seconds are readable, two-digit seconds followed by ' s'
8 h 16 min
